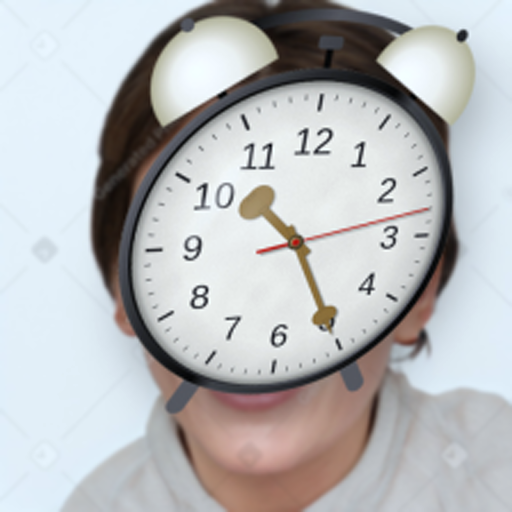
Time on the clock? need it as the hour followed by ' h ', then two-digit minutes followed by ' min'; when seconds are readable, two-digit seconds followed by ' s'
10 h 25 min 13 s
